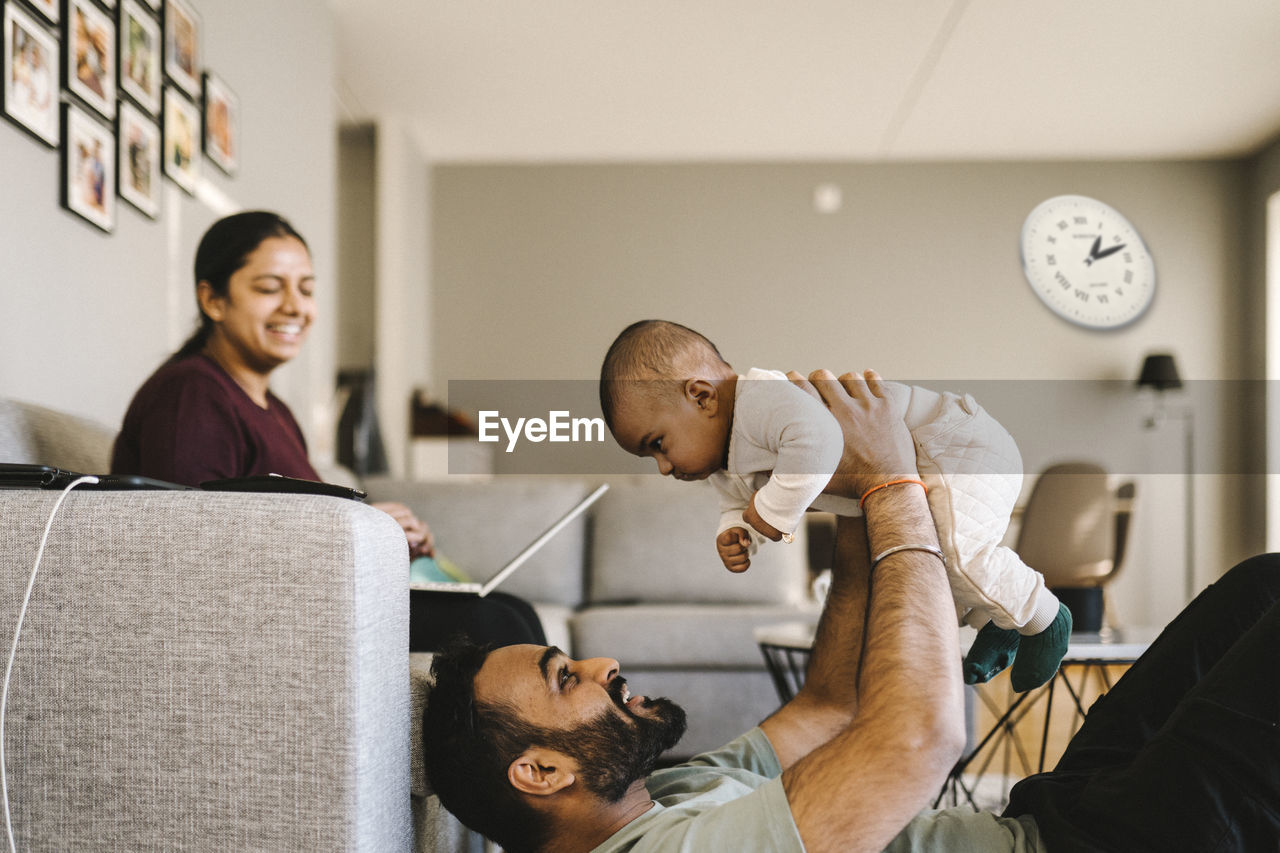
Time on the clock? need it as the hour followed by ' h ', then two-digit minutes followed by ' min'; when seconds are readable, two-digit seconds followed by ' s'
1 h 12 min
